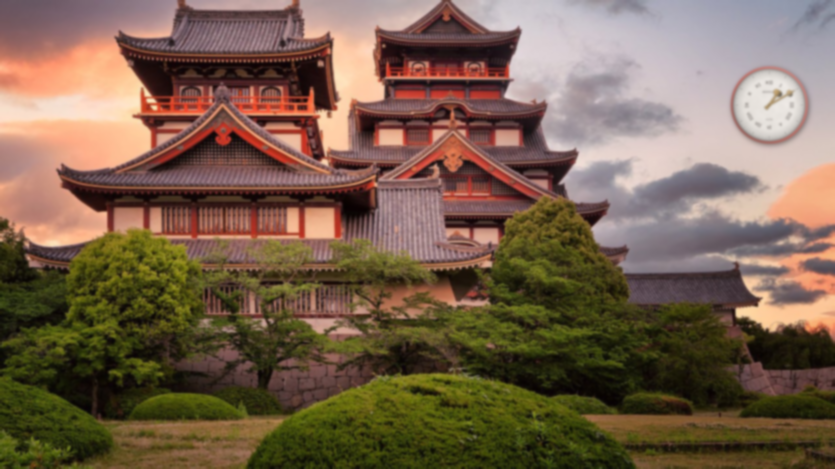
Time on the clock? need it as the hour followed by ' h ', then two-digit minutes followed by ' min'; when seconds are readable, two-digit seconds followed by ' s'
1 h 10 min
